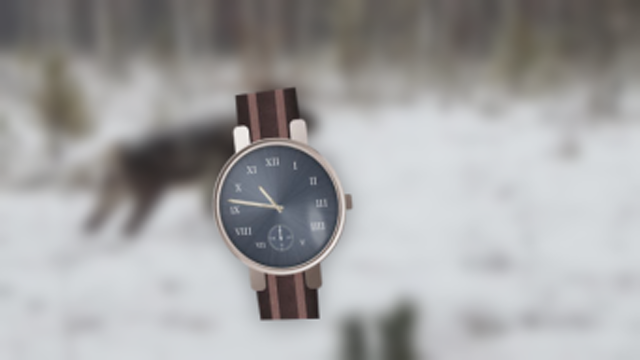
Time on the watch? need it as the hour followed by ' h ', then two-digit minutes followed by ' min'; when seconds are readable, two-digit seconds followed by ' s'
10 h 47 min
